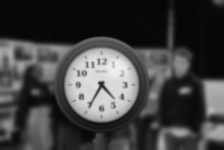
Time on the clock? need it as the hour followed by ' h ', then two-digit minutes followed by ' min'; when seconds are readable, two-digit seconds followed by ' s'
4 h 35 min
